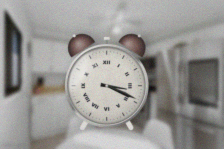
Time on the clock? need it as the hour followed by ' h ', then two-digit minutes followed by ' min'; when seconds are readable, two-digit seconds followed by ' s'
3 h 19 min
